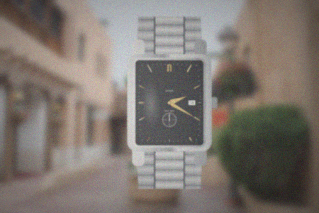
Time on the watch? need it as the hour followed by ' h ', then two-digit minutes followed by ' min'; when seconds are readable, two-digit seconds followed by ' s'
2 h 20 min
